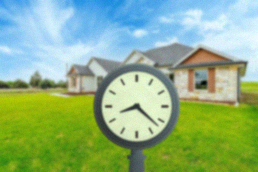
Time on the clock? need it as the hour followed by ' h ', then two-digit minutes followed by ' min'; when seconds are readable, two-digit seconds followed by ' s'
8 h 22 min
